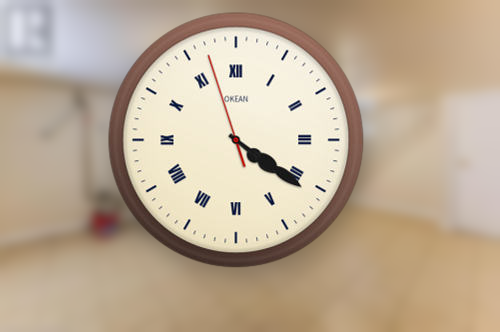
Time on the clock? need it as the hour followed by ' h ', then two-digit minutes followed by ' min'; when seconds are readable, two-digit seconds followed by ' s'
4 h 20 min 57 s
